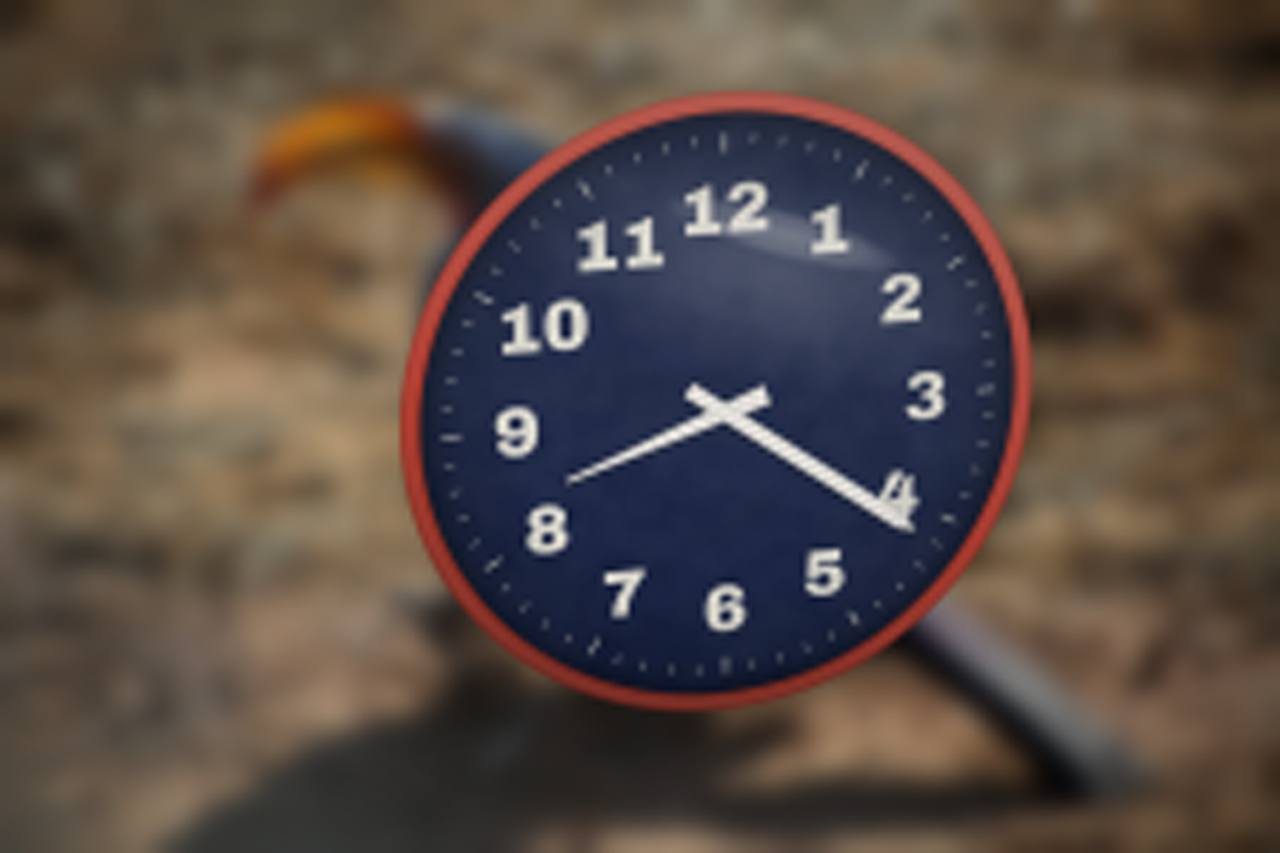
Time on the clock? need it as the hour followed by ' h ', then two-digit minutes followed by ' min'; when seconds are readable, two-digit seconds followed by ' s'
8 h 21 min
